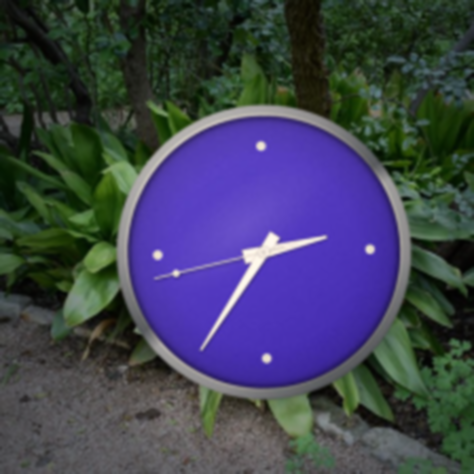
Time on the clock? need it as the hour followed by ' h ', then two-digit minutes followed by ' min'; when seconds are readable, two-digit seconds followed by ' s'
2 h 35 min 43 s
